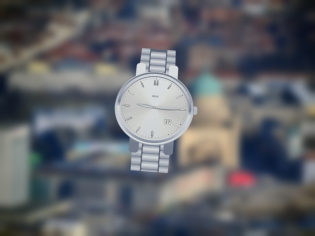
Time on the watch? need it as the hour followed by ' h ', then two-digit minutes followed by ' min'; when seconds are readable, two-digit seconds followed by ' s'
9 h 15 min
